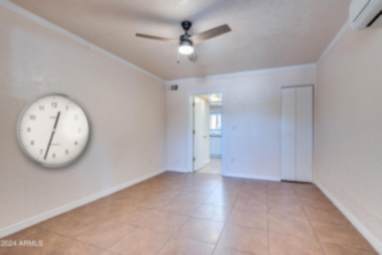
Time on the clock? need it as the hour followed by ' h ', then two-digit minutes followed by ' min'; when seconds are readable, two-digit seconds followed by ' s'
12 h 33 min
